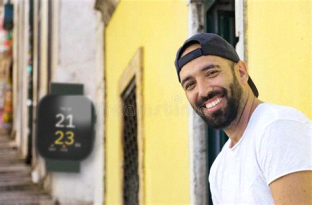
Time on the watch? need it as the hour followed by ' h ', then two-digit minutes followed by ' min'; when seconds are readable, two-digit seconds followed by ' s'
21 h 23 min
